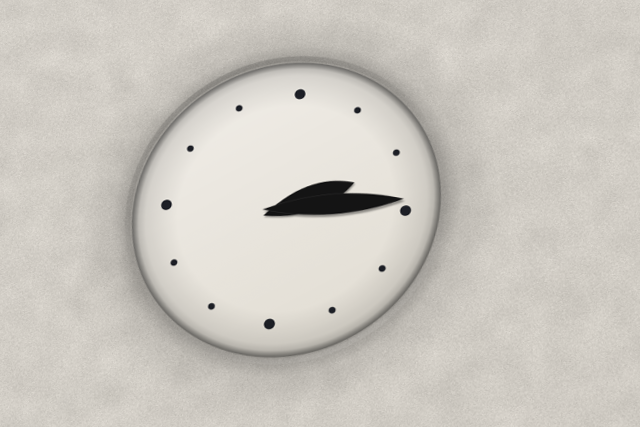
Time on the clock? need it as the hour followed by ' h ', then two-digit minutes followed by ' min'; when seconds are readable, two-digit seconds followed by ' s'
2 h 14 min
